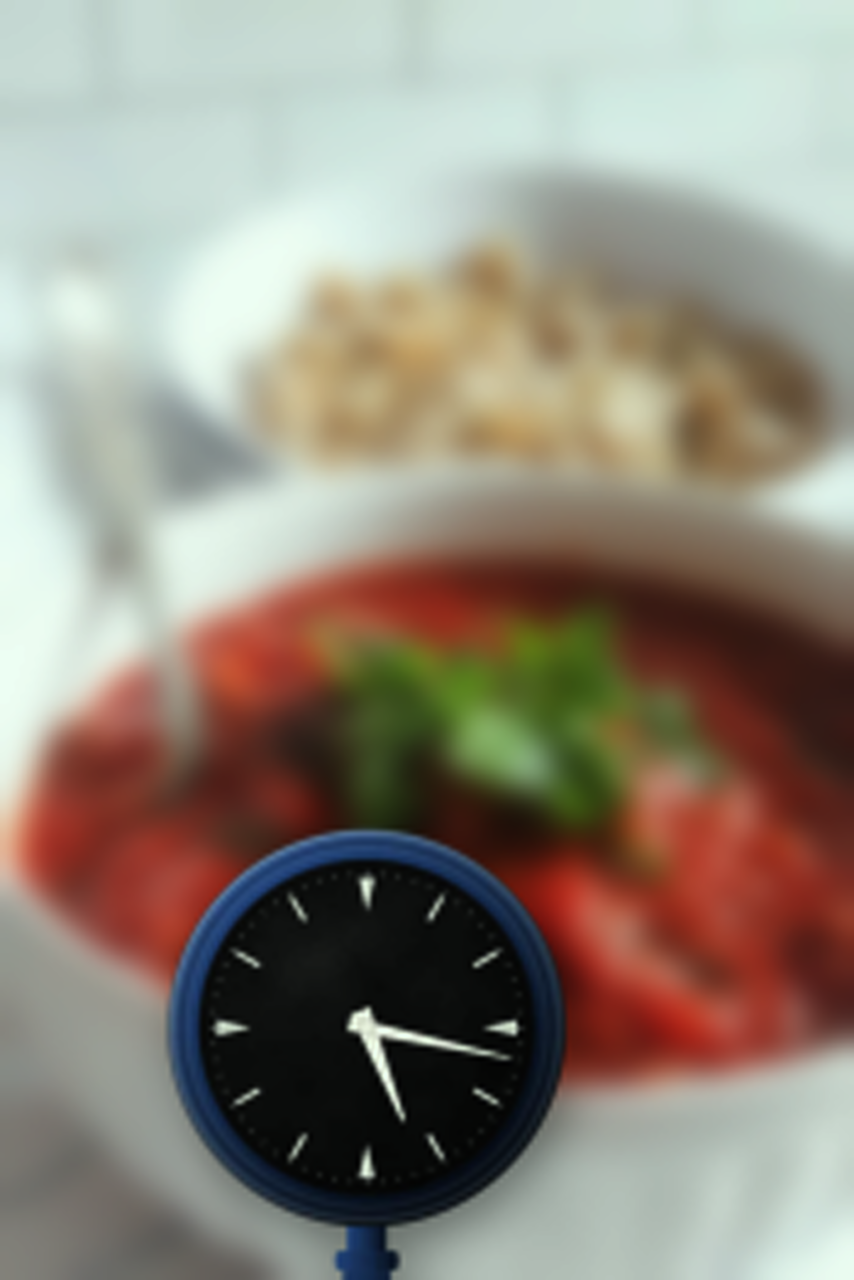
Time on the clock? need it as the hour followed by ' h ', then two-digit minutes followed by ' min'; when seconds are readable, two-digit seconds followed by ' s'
5 h 17 min
